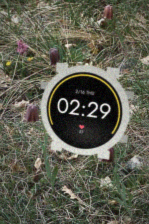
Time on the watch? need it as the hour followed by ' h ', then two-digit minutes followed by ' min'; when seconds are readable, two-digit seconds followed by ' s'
2 h 29 min
